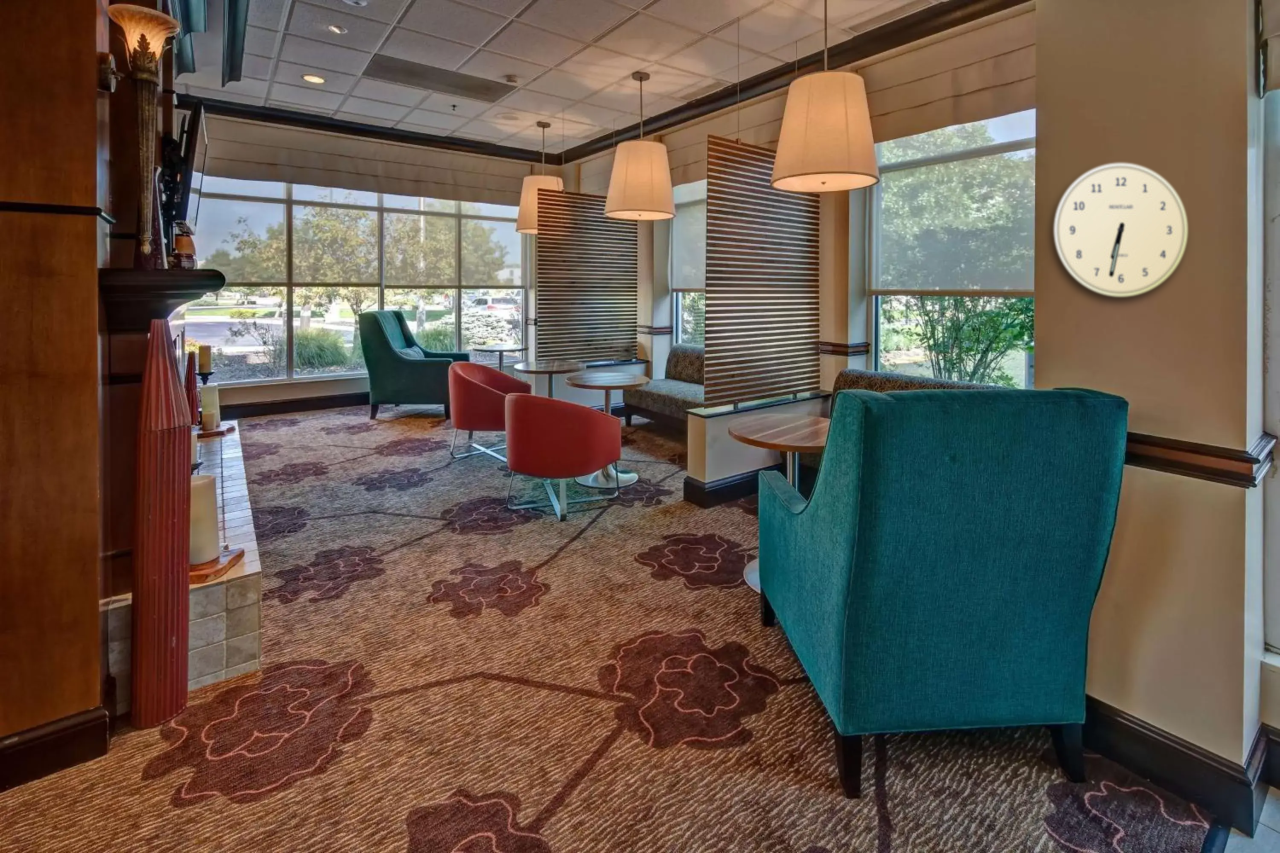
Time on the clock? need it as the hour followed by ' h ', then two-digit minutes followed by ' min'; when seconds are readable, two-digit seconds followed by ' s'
6 h 32 min
